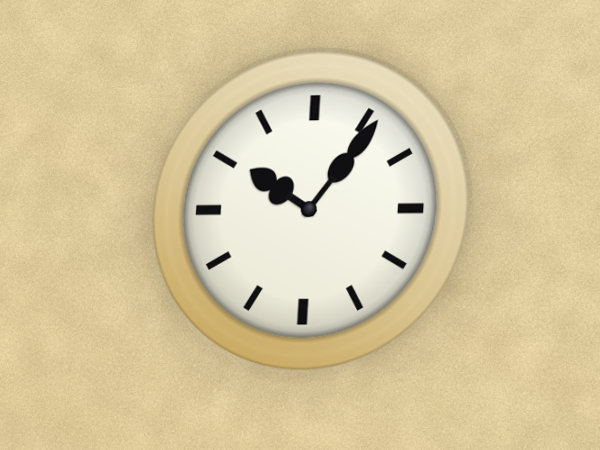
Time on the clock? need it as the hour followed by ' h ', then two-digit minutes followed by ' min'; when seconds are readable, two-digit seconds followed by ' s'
10 h 06 min
